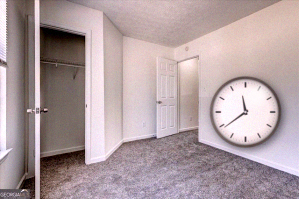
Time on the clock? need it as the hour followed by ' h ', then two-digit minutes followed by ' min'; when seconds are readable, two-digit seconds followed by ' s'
11 h 39 min
